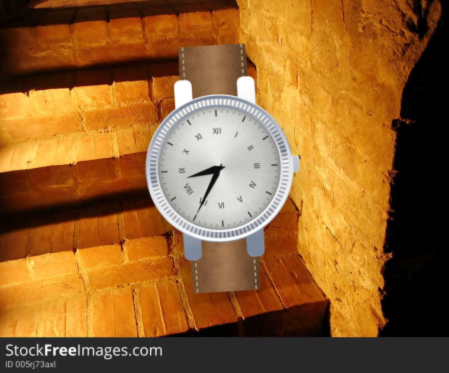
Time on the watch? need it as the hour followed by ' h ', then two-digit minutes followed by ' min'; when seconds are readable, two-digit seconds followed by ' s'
8 h 35 min
